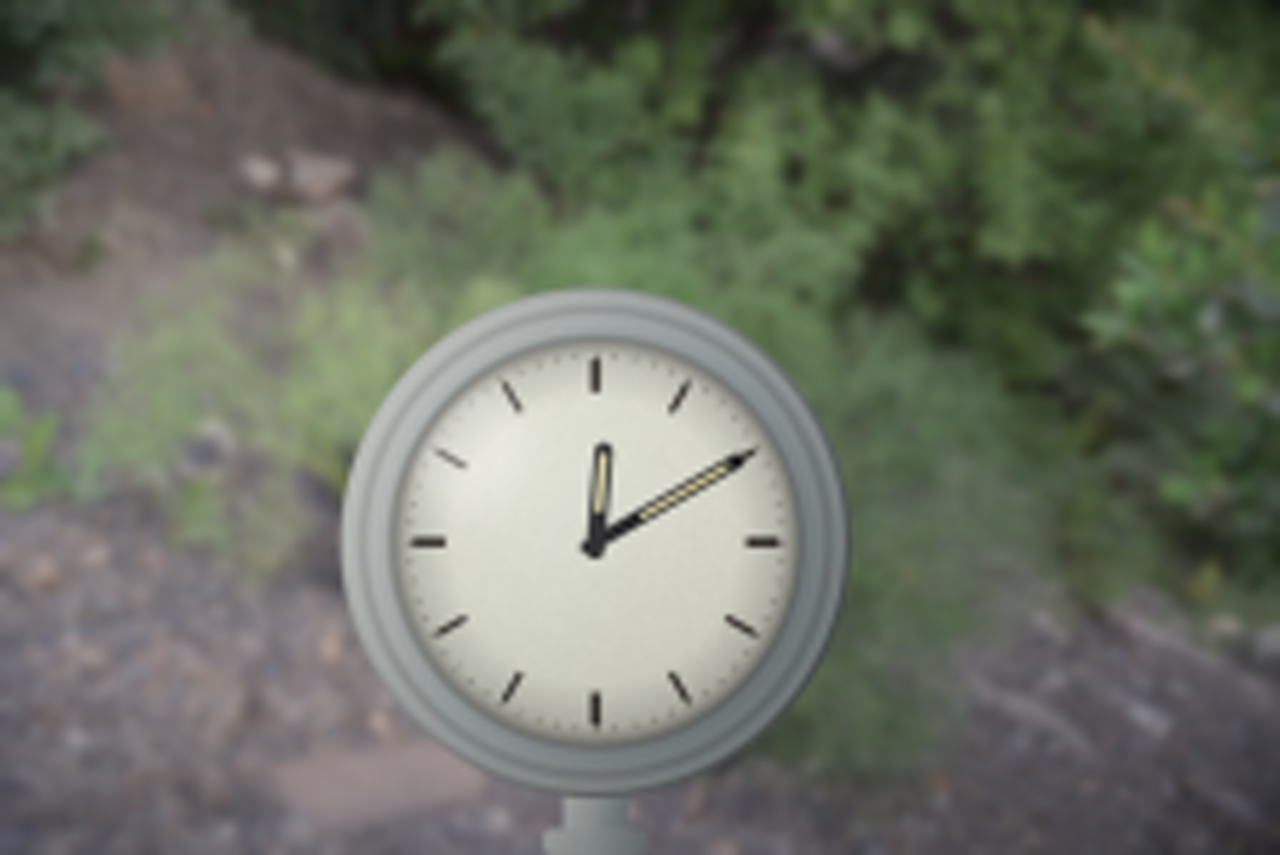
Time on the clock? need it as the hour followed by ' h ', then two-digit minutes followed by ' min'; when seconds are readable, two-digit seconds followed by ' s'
12 h 10 min
